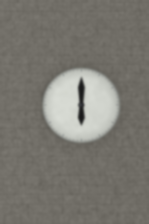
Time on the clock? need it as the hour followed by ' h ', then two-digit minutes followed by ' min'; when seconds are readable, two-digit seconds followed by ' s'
6 h 00 min
